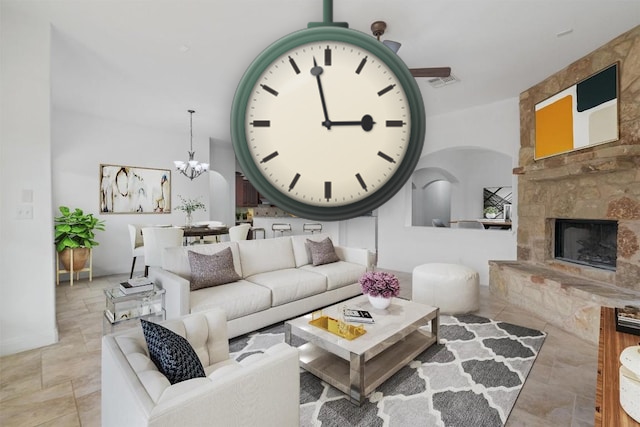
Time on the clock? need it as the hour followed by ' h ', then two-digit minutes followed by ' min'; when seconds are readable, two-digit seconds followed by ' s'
2 h 58 min
